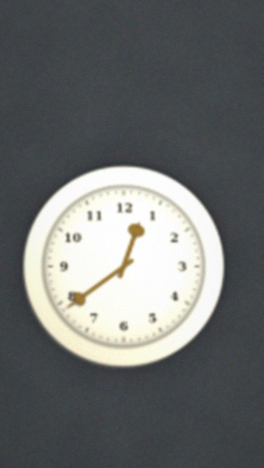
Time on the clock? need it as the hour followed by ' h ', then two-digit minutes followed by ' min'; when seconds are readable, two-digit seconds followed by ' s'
12 h 39 min
